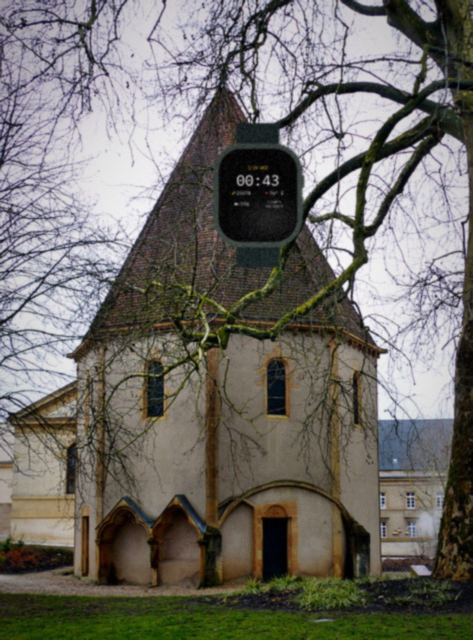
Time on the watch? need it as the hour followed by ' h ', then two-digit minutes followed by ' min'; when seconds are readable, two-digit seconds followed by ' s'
0 h 43 min
